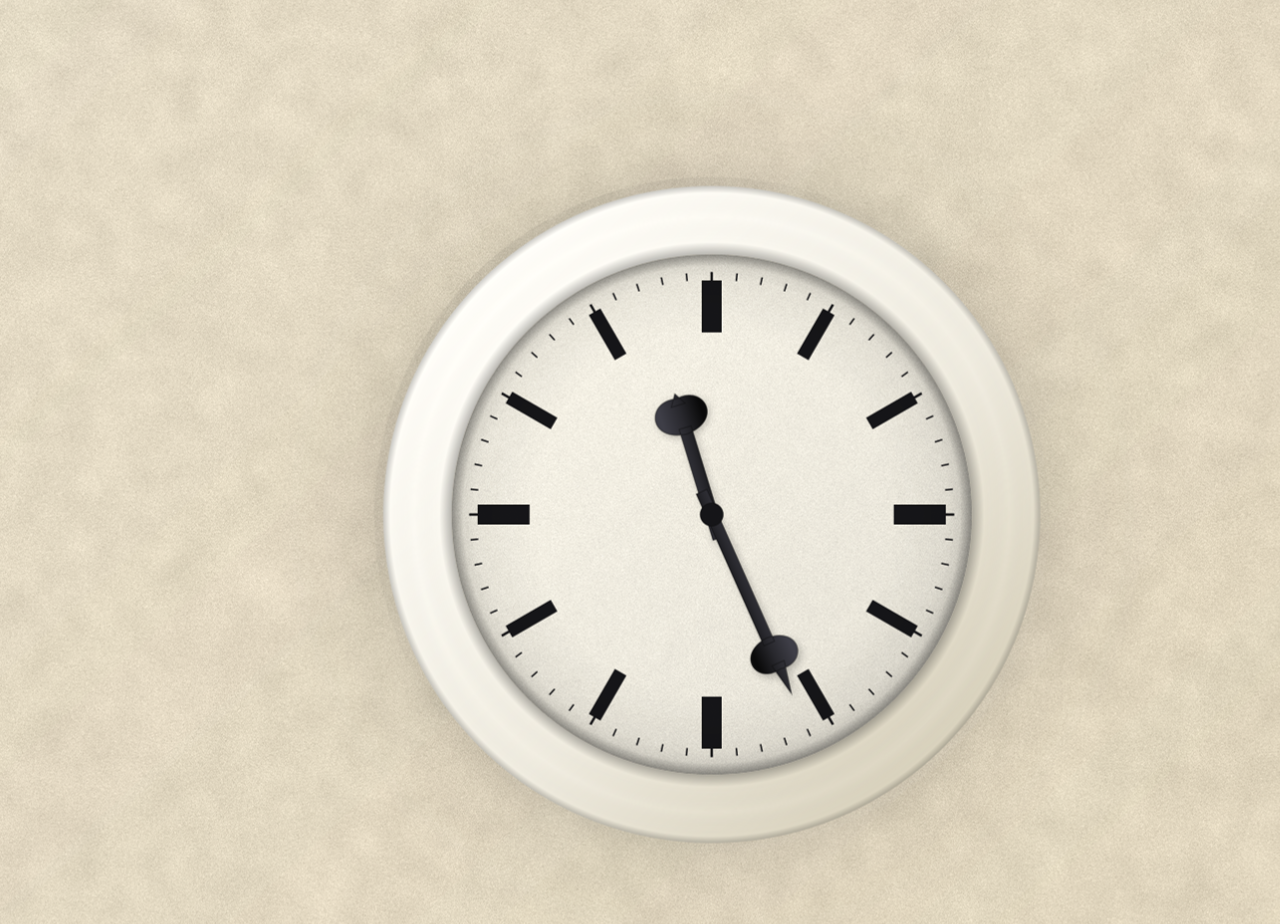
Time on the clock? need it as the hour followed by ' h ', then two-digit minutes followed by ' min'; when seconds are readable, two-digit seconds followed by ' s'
11 h 26 min
